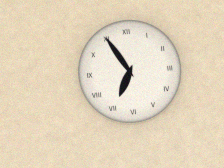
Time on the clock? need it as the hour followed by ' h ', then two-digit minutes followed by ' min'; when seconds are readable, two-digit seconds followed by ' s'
6 h 55 min
